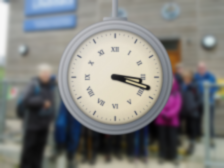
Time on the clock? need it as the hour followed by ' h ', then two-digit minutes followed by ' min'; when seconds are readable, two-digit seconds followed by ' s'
3 h 18 min
